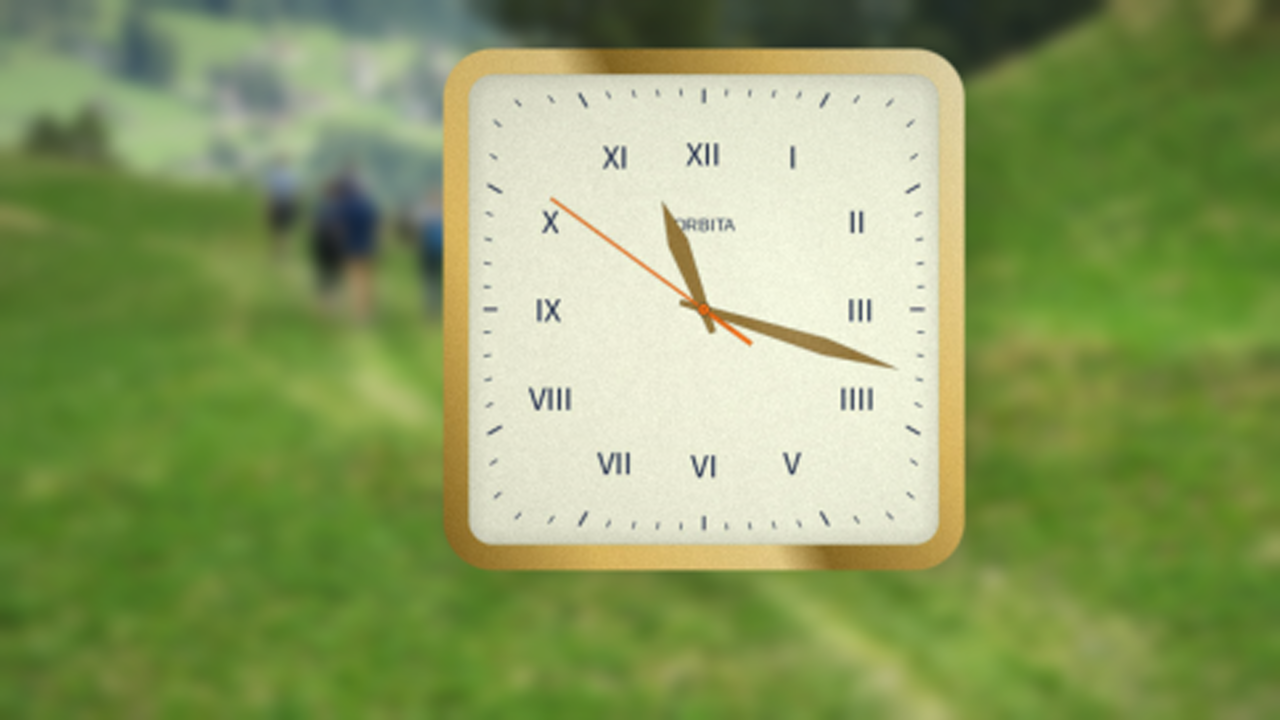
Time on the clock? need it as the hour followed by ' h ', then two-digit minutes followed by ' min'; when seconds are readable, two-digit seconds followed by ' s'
11 h 17 min 51 s
